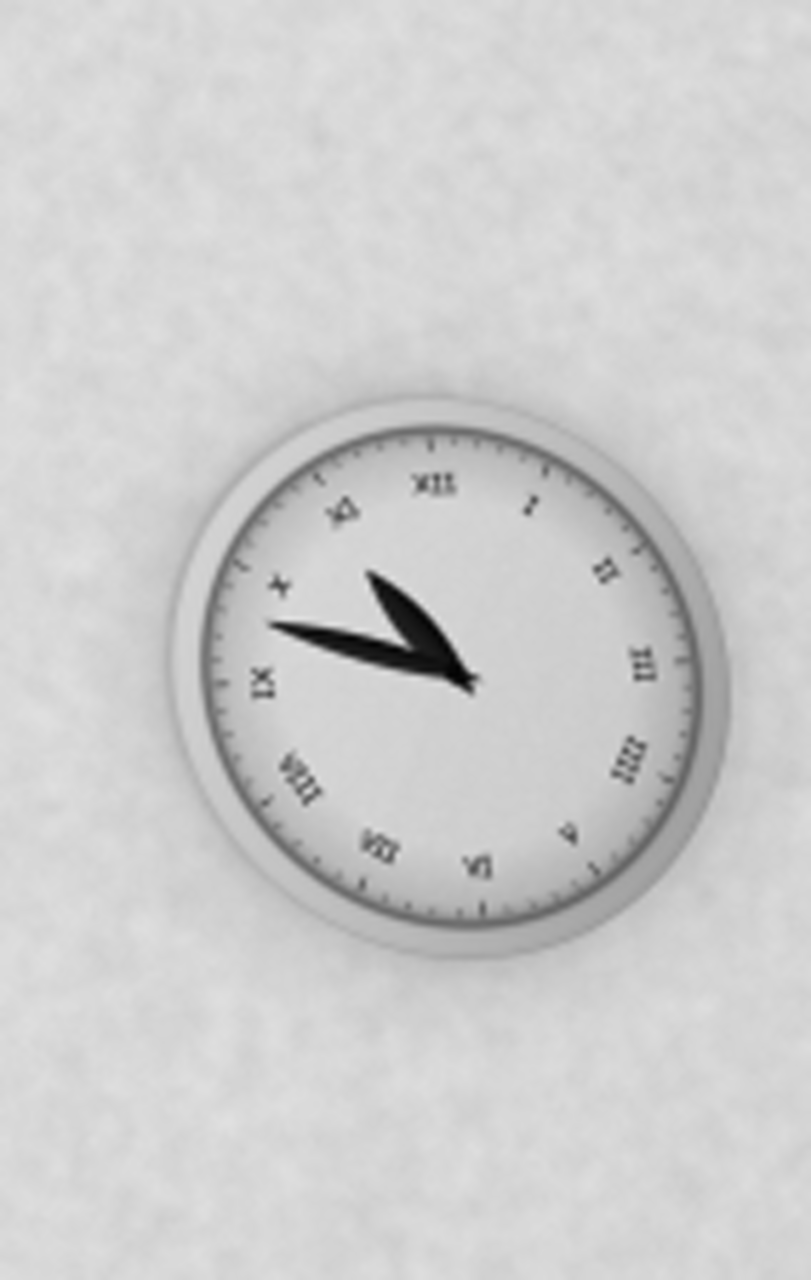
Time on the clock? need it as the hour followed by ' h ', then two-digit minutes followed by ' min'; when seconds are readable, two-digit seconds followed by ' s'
10 h 48 min
